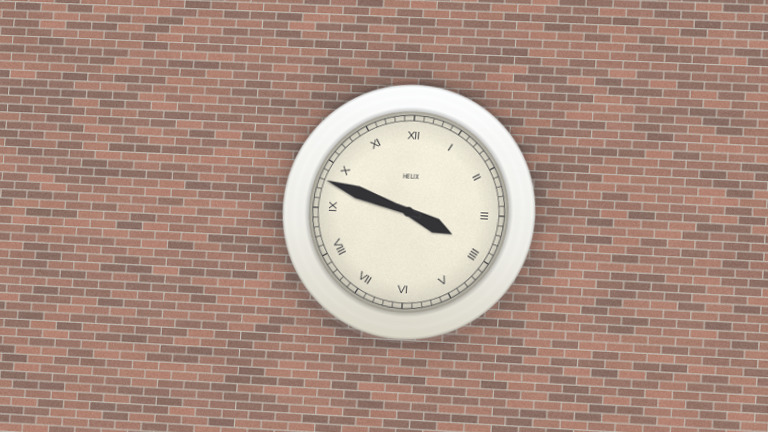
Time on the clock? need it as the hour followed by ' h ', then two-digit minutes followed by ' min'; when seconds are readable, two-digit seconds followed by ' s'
3 h 48 min
